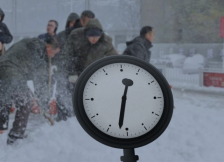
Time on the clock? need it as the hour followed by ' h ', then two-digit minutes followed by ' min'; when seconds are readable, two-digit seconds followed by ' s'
12 h 32 min
